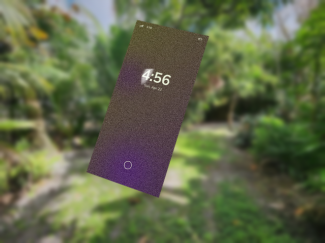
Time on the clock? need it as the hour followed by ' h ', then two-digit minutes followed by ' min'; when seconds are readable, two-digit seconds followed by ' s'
4 h 56 min
